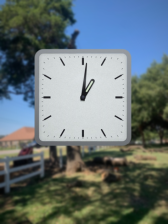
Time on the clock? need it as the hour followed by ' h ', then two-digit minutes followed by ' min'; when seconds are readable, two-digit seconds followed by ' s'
1 h 01 min
